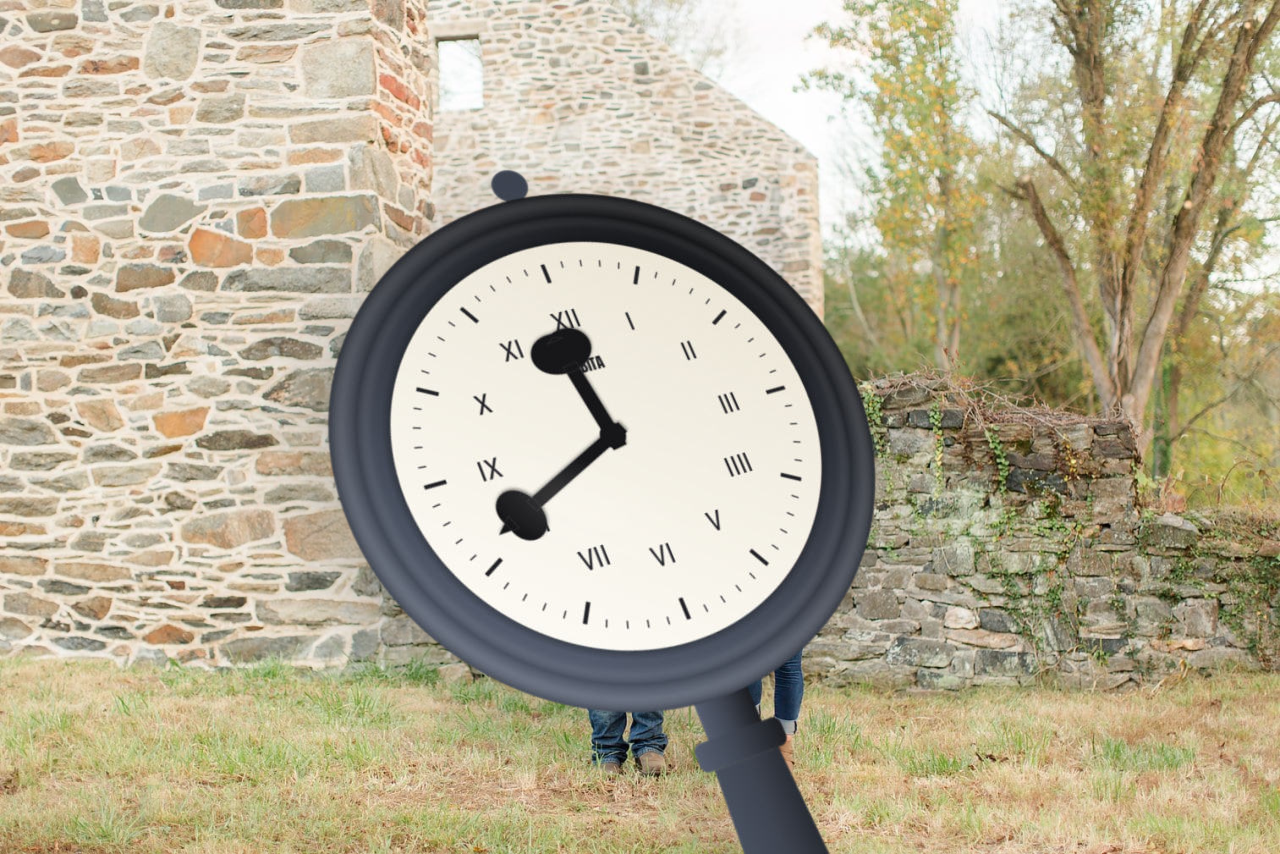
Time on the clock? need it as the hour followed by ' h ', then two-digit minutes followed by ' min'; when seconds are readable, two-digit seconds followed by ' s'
11 h 41 min
